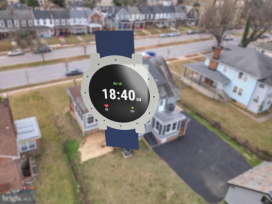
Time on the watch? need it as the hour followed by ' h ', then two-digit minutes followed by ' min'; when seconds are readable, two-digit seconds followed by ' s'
18 h 40 min
